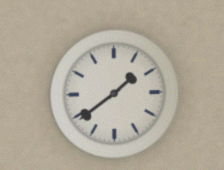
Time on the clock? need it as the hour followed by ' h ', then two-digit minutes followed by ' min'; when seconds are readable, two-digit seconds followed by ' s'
1 h 39 min
